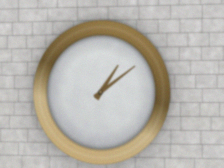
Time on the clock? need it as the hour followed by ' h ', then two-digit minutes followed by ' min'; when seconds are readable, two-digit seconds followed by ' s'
1 h 09 min
